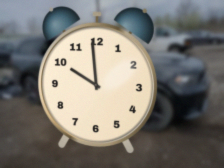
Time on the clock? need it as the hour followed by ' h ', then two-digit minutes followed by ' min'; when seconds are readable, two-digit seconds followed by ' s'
9 h 59 min
